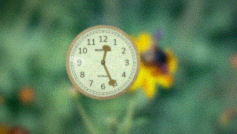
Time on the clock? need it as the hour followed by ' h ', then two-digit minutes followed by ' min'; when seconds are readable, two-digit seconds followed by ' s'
12 h 26 min
